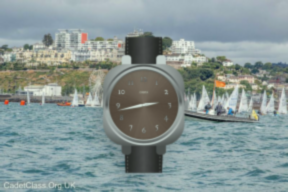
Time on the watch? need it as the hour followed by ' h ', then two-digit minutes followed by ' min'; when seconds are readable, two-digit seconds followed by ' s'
2 h 43 min
